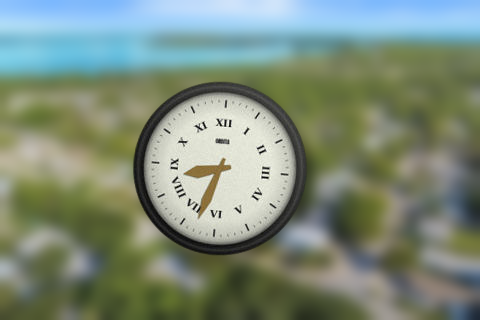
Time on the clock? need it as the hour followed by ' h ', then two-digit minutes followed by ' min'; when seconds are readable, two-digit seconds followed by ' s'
8 h 33 min
